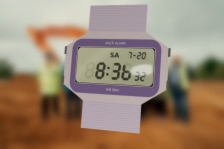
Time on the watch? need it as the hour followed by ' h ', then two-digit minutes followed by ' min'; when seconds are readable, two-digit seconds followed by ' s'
8 h 36 min 32 s
